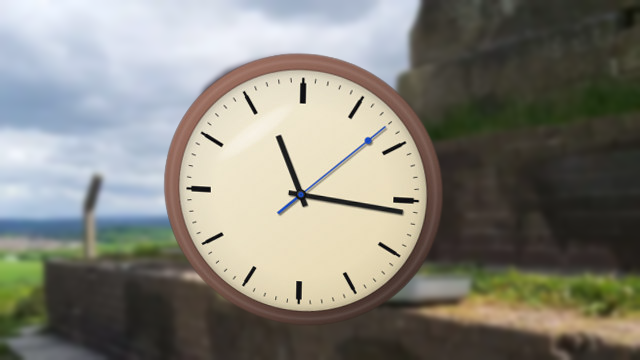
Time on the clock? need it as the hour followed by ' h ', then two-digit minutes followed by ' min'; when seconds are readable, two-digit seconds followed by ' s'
11 h 16 min 08 s
